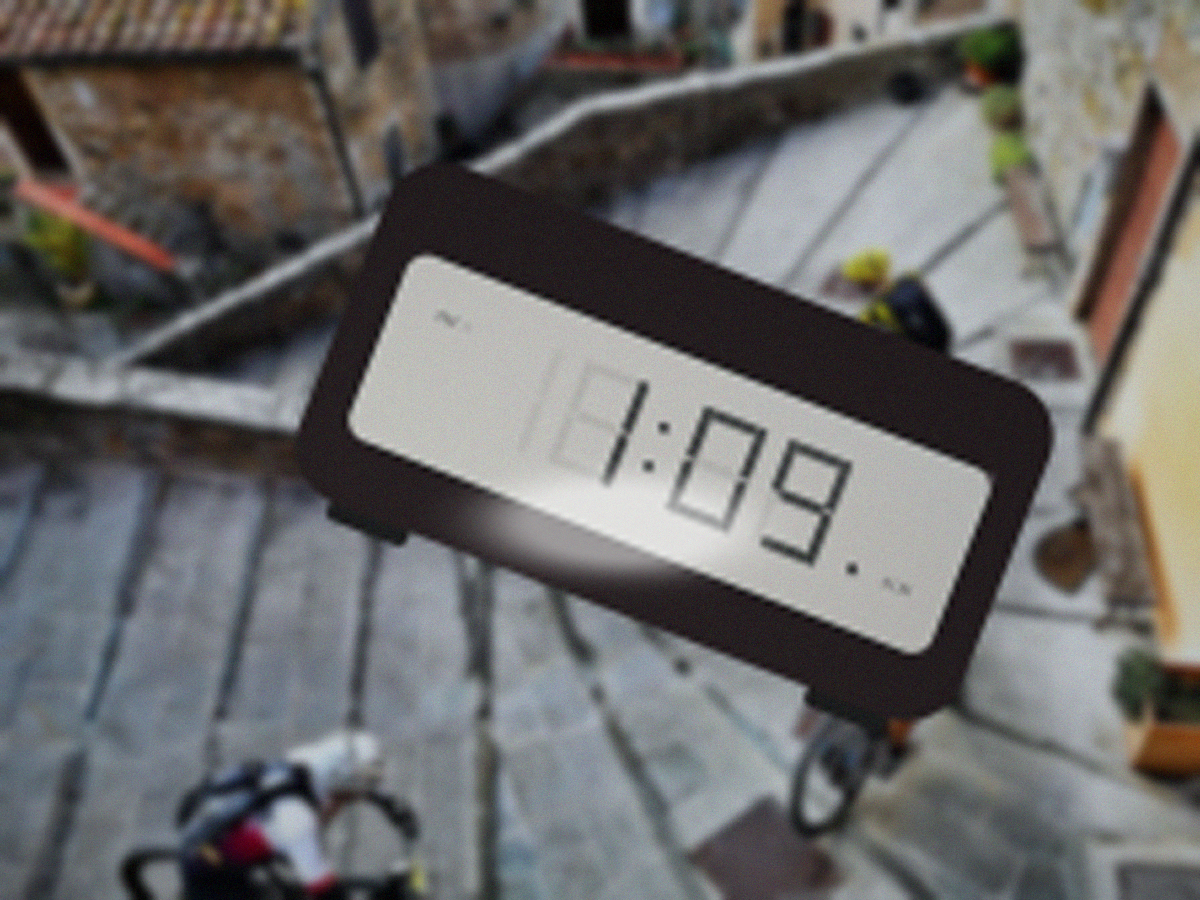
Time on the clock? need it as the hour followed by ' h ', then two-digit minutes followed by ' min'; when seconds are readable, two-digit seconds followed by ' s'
1 h 09 min
